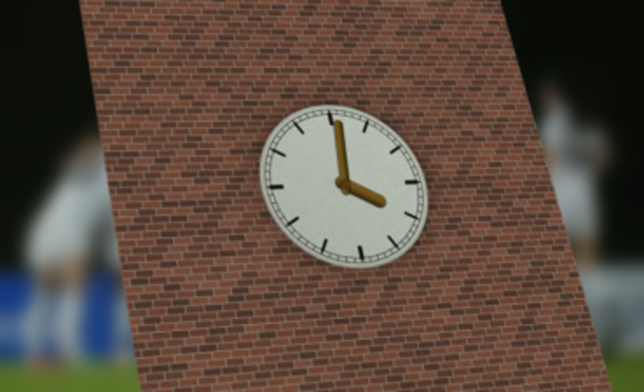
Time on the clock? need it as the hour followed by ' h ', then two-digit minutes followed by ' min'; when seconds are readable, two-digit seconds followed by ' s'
4 h 01 min
